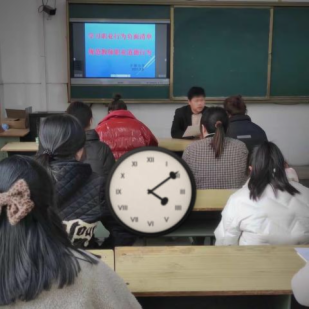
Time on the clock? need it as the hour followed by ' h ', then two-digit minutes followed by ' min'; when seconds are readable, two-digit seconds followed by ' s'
4 h 09 min
